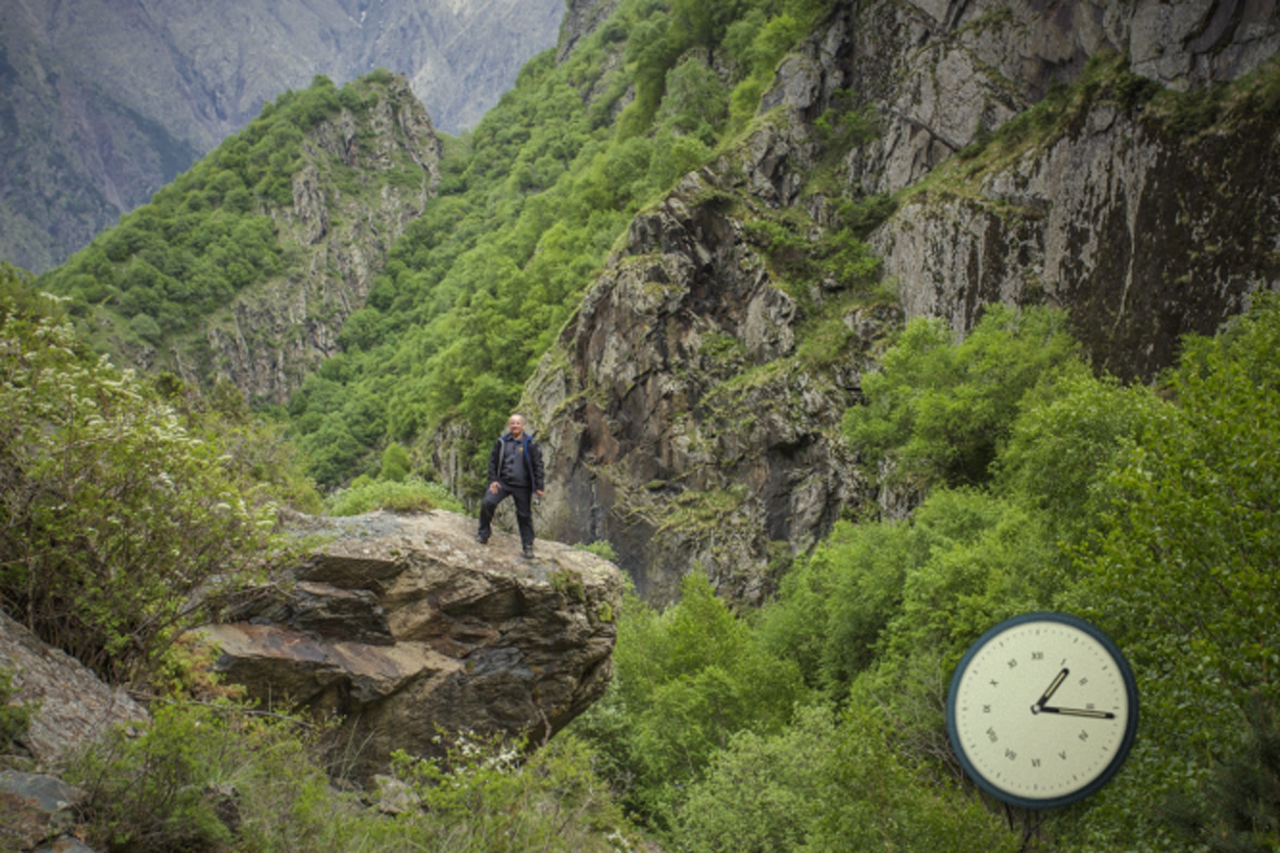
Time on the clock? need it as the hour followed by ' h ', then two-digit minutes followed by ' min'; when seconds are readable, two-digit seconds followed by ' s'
1 h 16 min
